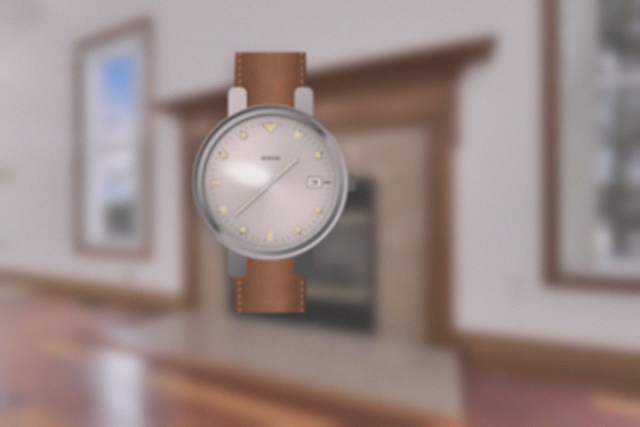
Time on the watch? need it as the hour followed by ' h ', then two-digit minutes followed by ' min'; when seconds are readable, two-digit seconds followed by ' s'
1 h 38 min
